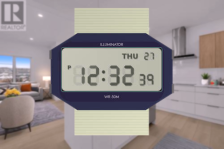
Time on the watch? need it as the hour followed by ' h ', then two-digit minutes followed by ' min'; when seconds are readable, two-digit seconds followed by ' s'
12 h 32 min 39 s
